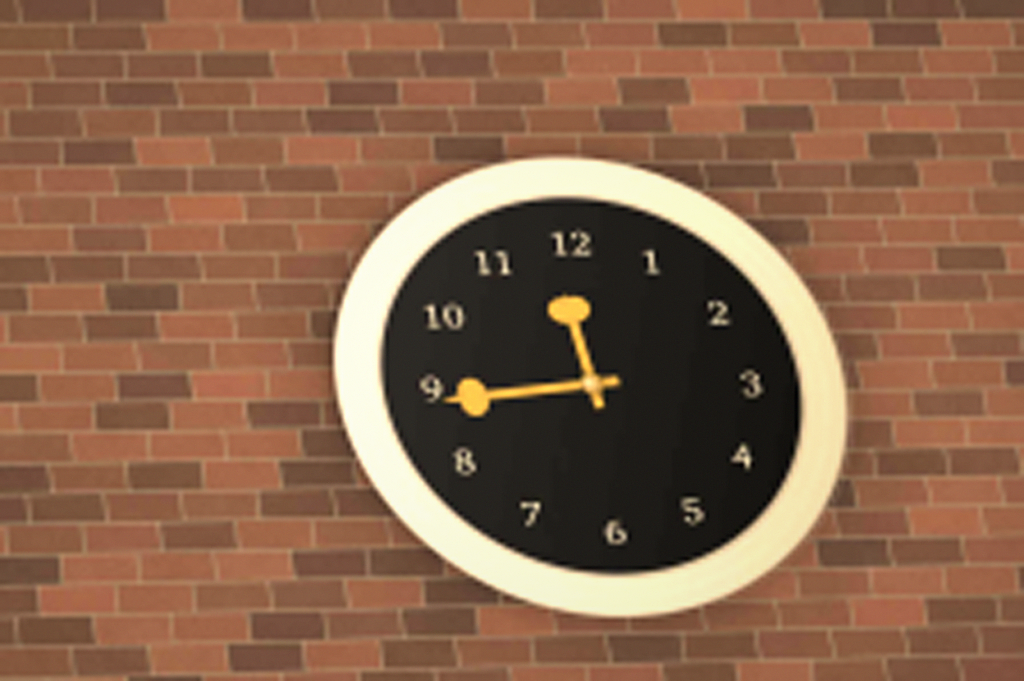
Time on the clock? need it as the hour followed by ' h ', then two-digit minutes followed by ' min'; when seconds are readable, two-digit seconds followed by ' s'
11 h 44 min
